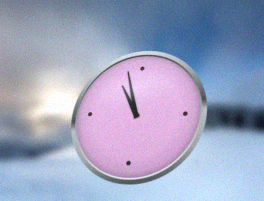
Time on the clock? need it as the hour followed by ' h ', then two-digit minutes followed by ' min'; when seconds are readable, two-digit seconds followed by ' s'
10 h 57 min
